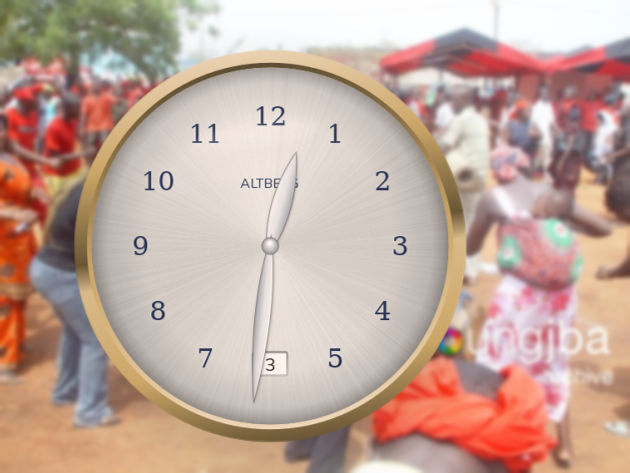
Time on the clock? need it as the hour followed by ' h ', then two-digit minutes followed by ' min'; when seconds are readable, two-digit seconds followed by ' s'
12 h 31 min
